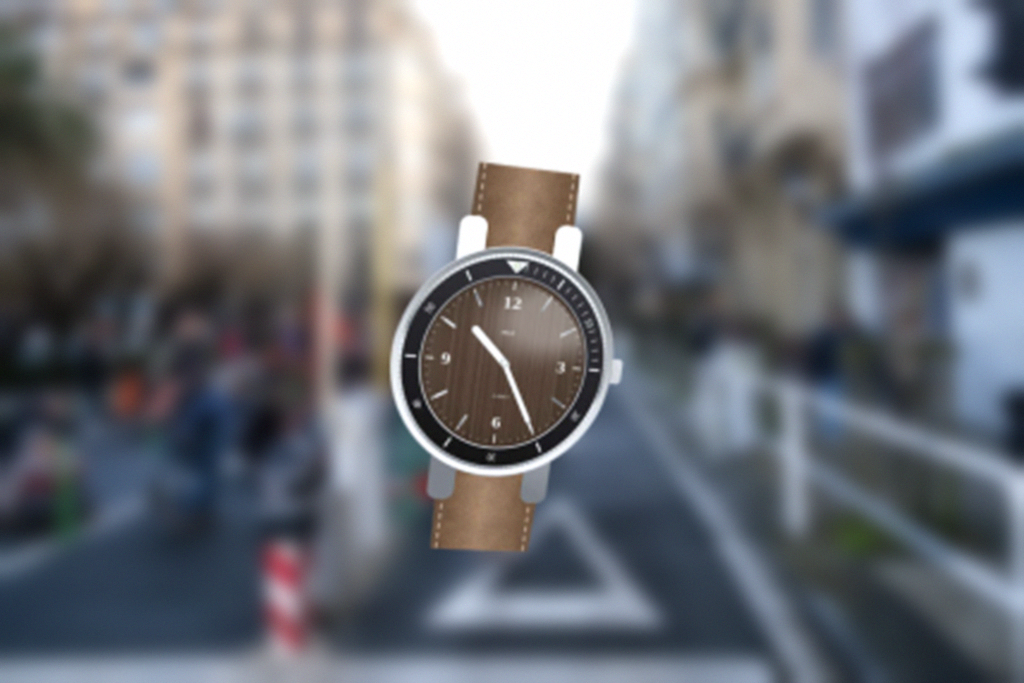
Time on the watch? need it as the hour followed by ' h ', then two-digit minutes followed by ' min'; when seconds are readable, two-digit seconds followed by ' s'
10 h 25 min
